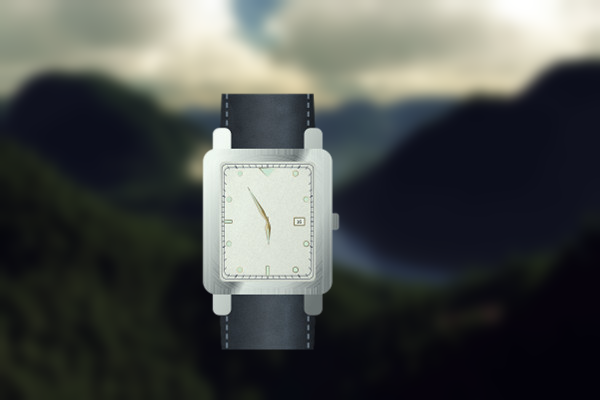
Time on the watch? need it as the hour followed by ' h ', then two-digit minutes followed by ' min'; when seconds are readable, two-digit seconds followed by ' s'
5 h 55 min
